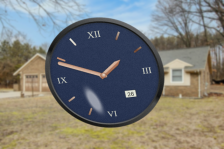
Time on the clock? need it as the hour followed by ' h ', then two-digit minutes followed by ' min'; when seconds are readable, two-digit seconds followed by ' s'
1 h 49 min
